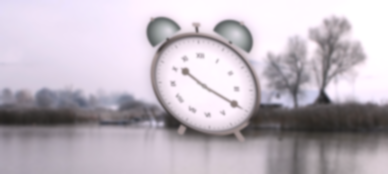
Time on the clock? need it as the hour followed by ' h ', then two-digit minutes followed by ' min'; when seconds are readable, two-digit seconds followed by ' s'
10 h 20 min
